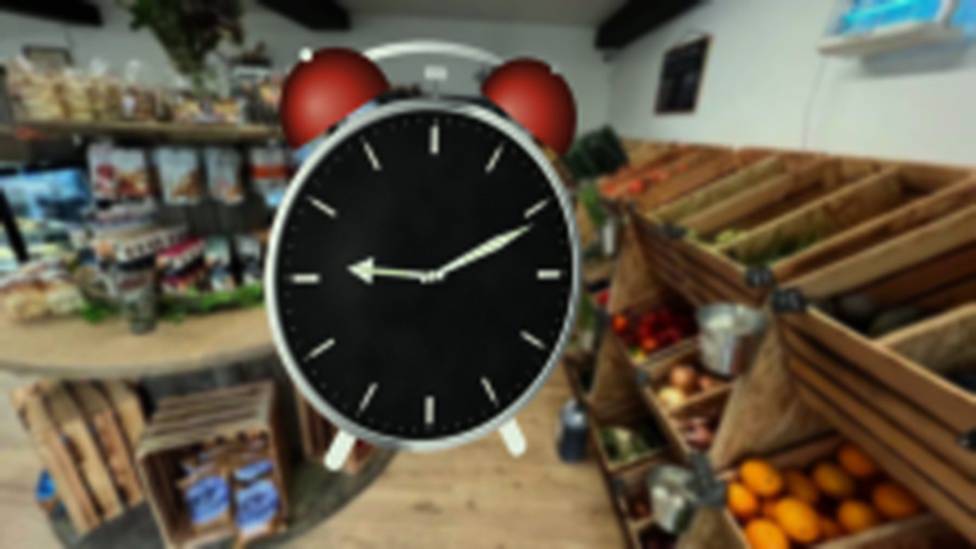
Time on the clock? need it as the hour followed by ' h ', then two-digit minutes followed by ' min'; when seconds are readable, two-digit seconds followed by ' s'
9 h 11 min
